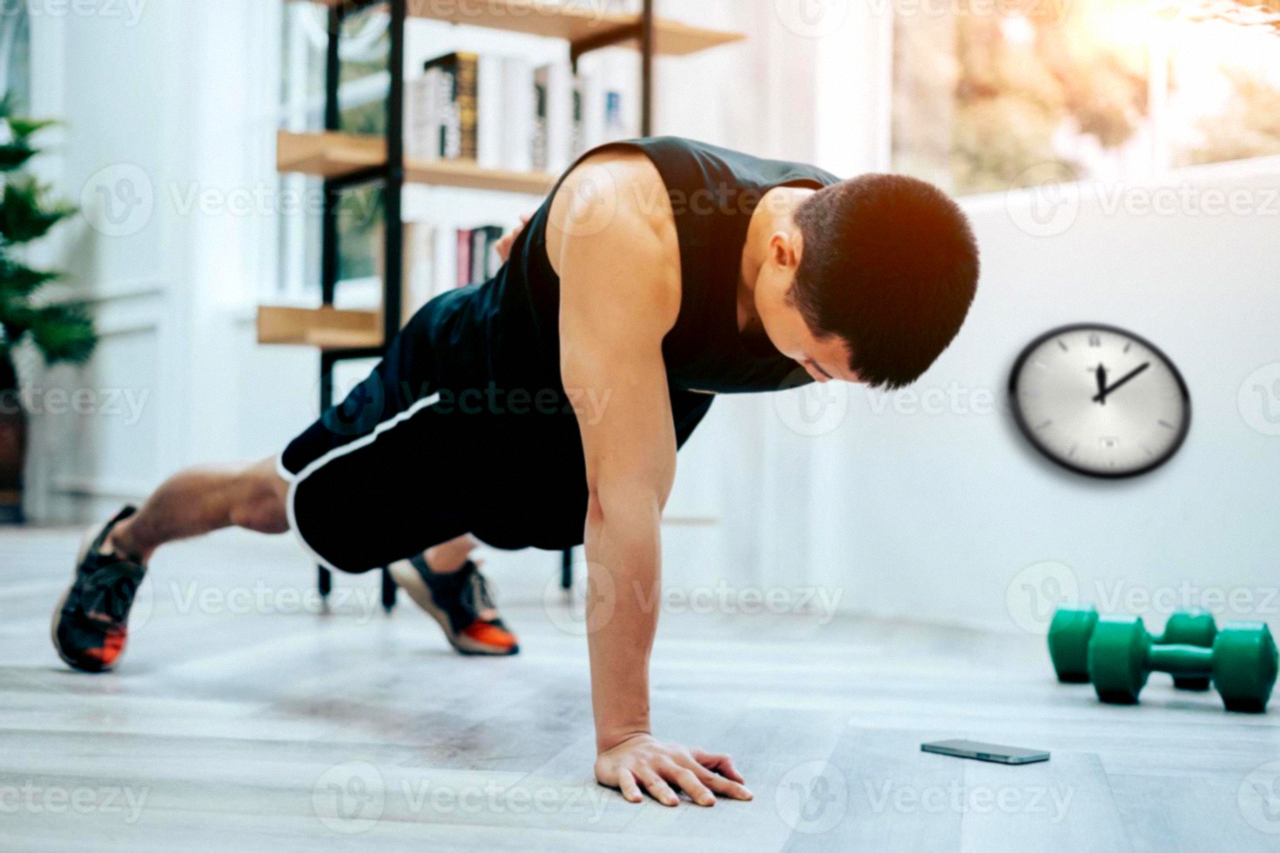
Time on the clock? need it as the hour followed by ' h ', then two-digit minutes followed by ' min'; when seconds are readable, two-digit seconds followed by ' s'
12 h 09 min
